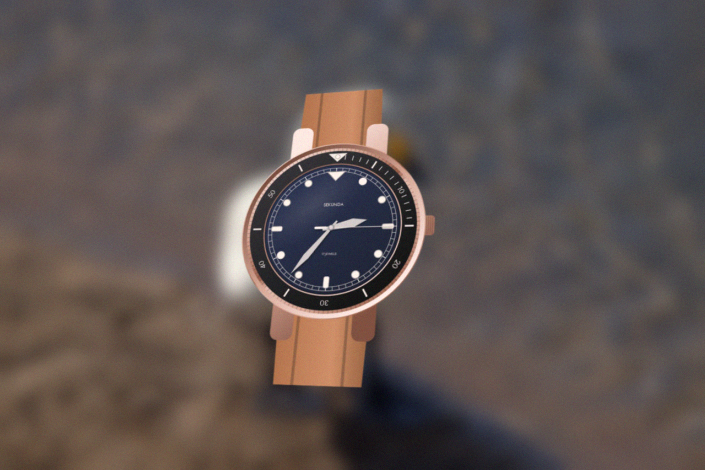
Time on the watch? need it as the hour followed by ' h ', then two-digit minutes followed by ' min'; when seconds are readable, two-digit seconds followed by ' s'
2 h 36 min 15 s
